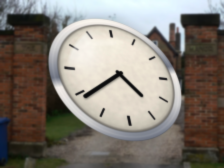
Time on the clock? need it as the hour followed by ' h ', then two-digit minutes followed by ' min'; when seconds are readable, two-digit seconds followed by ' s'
4 h 39 min
